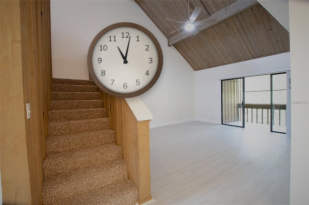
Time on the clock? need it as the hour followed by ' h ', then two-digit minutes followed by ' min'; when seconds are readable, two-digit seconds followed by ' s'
11 h 02 min
